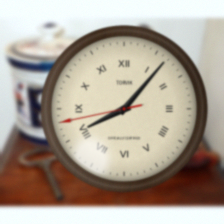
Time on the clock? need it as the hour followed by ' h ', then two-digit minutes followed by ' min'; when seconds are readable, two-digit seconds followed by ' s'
8 h 06 min 43 s
